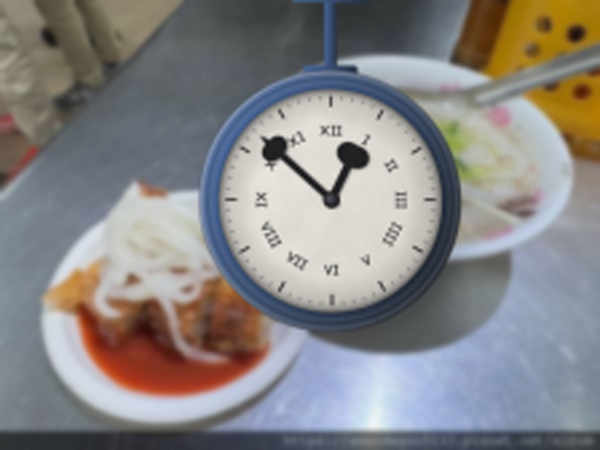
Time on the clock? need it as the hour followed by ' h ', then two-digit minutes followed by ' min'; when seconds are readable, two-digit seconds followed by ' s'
12 h 52 min
